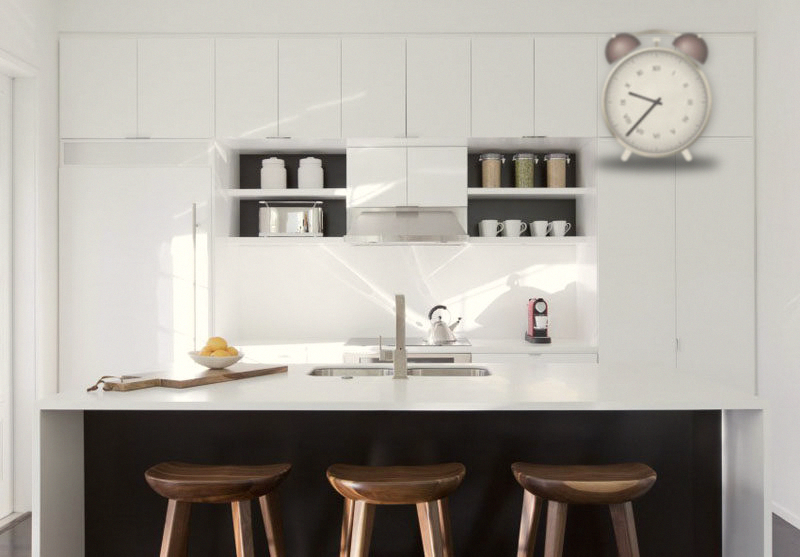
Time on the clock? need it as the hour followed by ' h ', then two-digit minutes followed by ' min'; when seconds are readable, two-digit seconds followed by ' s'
9 h 37 min
